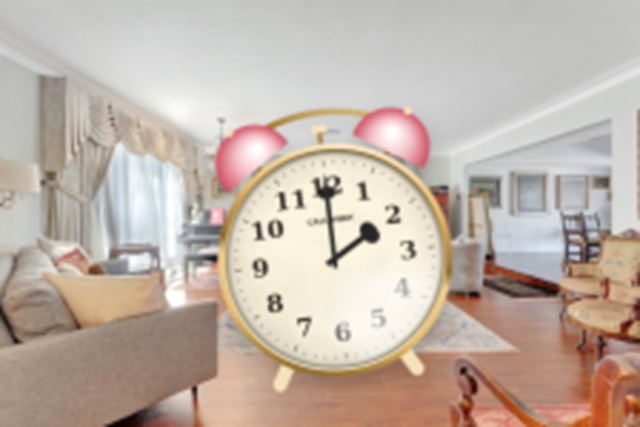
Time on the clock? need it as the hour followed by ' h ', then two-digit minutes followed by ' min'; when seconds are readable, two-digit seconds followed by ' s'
2 h 00 min
